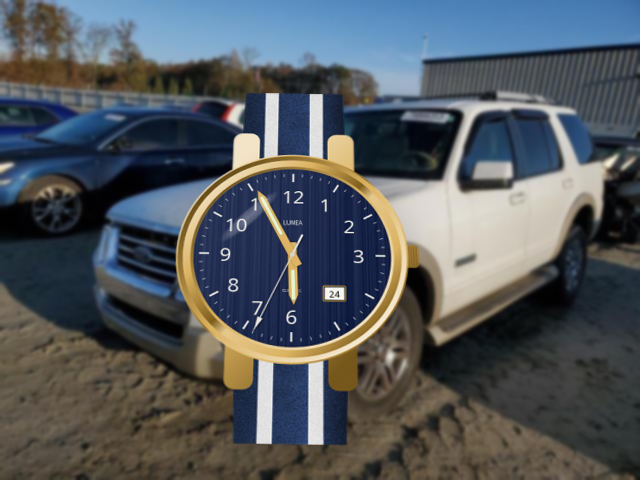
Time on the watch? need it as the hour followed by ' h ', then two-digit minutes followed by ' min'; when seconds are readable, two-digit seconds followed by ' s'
5 h 55 min 34 s
